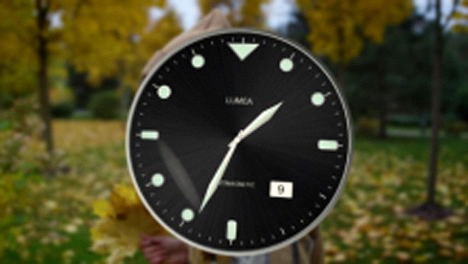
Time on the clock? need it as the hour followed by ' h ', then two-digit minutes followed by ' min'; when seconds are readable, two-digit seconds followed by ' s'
1 h 34 min
